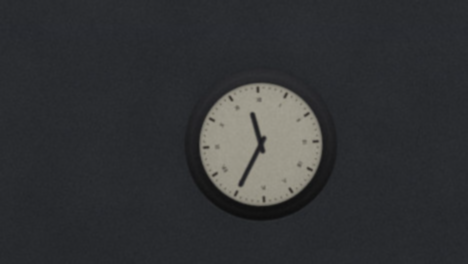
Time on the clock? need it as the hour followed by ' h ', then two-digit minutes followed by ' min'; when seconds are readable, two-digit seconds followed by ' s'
11 h 35 min
